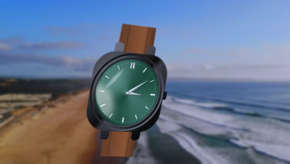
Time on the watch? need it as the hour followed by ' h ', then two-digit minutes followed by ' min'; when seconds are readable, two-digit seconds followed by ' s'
3 h 09 min
